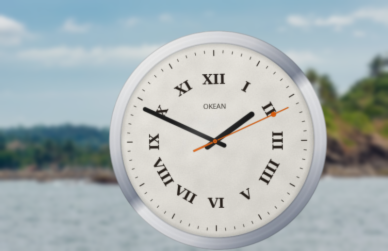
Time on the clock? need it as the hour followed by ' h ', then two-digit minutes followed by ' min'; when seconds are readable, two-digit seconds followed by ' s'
1 h 49 min 11 s
